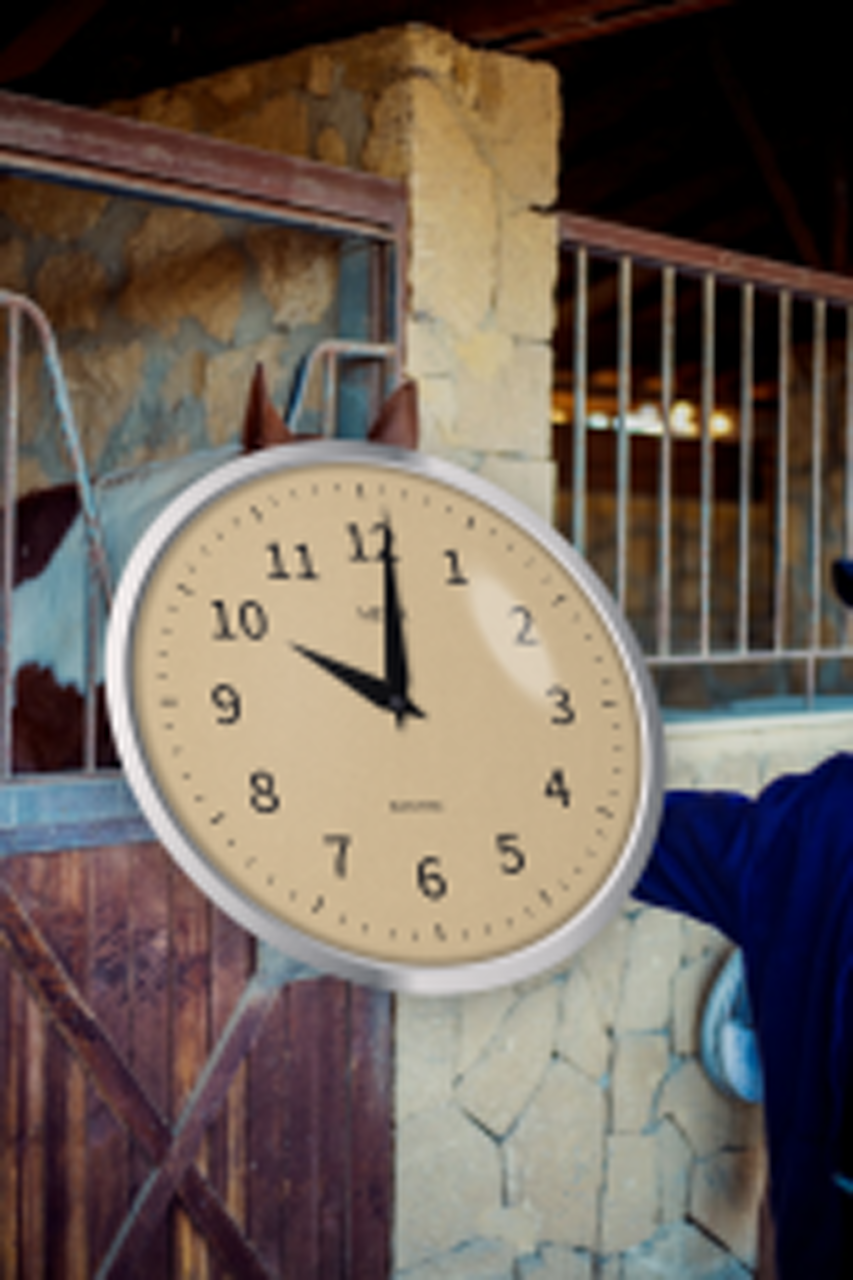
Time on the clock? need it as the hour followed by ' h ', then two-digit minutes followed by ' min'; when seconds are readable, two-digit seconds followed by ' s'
10 h 01 min
